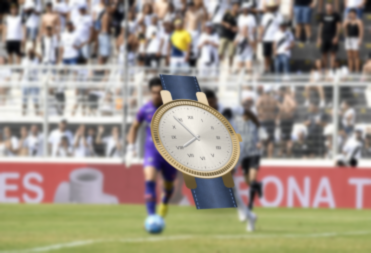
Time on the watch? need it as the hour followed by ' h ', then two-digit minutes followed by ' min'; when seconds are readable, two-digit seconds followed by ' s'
7 h 54 min
